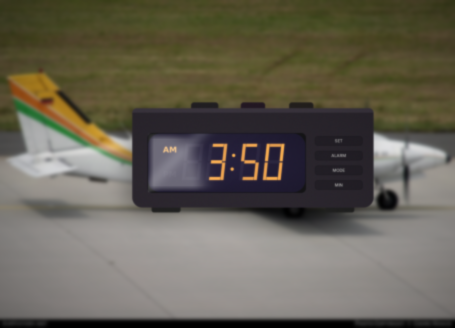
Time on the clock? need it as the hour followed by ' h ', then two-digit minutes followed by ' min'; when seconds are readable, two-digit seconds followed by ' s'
3 h 50 min
